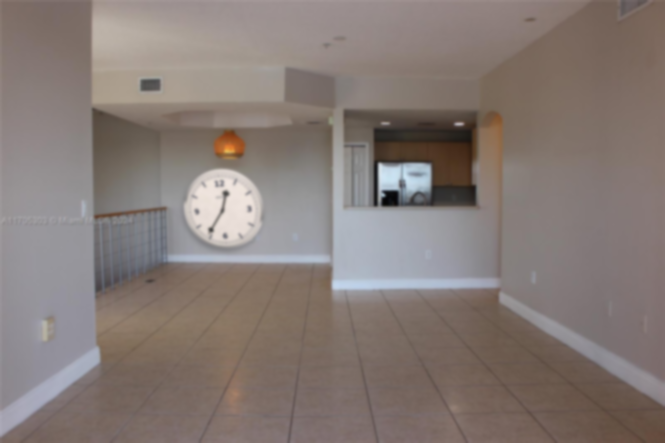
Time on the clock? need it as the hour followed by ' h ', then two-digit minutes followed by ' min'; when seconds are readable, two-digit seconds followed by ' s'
12 h 36 min
